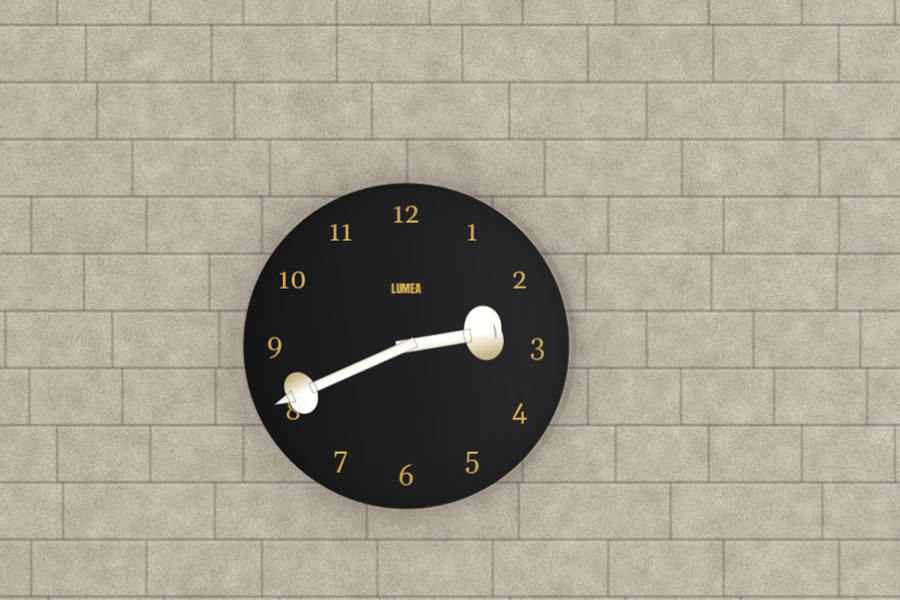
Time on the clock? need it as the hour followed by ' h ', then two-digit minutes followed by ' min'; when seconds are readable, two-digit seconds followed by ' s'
2 h 41 min
